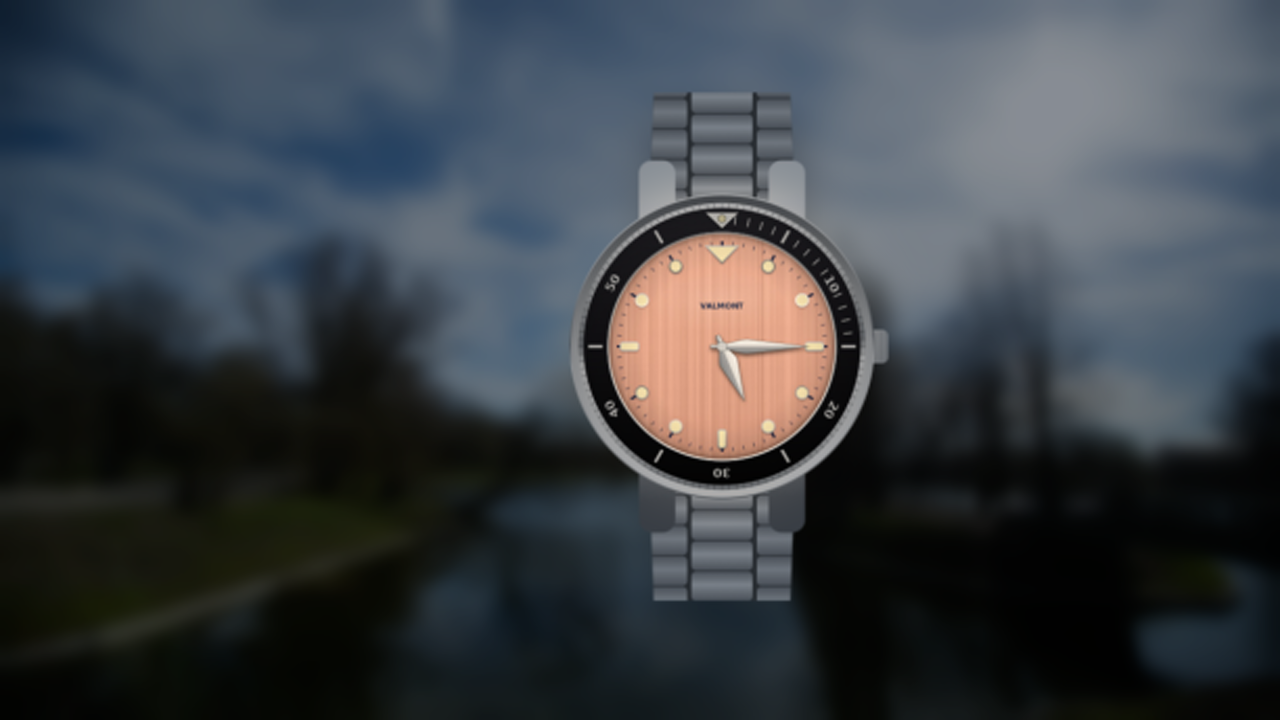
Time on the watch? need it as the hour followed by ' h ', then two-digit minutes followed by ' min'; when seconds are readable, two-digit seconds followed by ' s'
5 h 15 min
